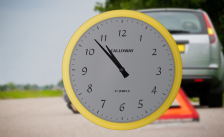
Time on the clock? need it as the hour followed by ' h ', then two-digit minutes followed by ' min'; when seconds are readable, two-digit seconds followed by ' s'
10 h 53 min
